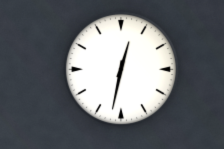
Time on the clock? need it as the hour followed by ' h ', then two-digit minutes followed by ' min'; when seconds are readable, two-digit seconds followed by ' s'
12 h 32 min
